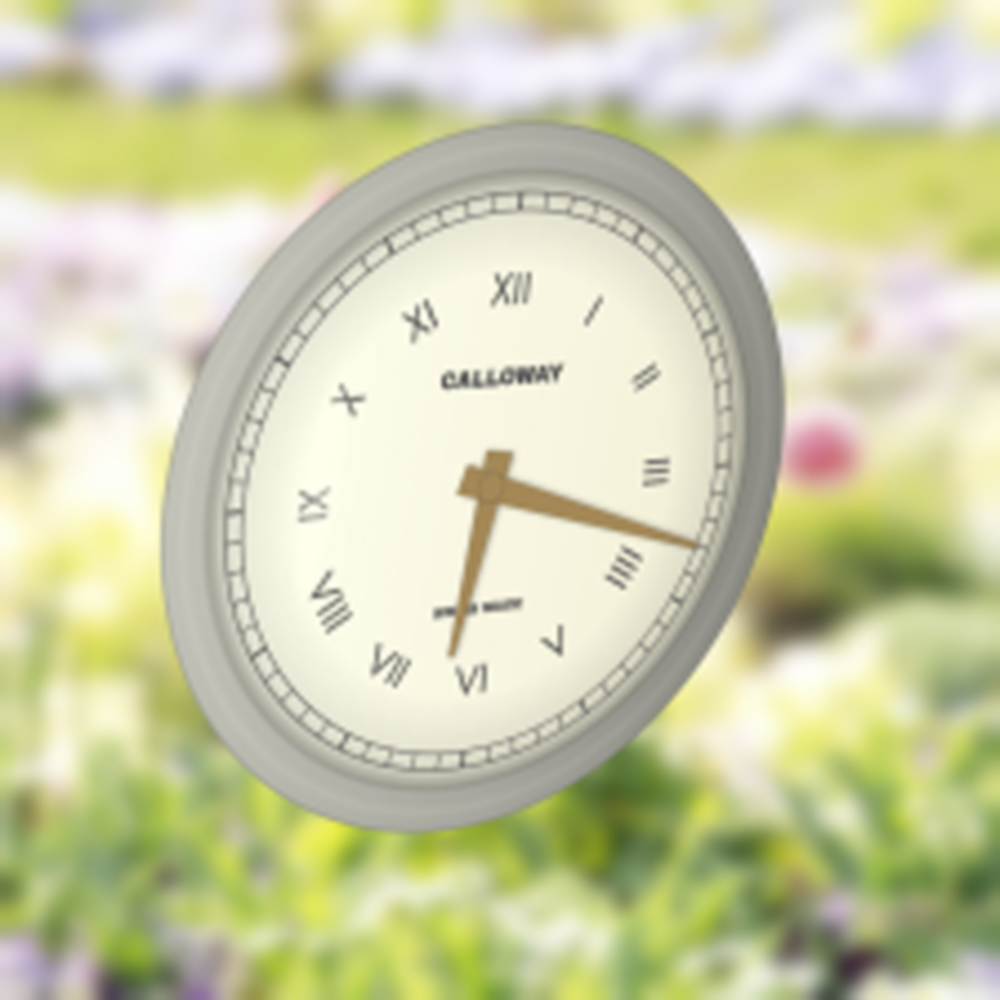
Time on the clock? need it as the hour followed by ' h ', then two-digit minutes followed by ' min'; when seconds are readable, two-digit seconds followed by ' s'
6 h 18 min
